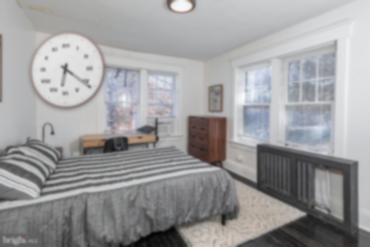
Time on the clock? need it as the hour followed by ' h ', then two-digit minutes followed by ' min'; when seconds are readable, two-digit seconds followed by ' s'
6 h 21 min
